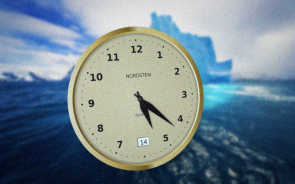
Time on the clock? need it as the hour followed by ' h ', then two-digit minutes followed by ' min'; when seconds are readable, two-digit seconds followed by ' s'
5 h 22 min
